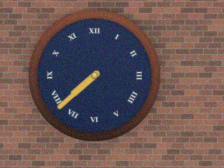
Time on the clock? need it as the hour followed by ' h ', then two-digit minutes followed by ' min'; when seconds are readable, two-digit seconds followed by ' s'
7 h 38 min
